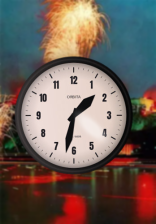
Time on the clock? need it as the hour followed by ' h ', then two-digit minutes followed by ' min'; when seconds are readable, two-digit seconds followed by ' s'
1 h 32 min
